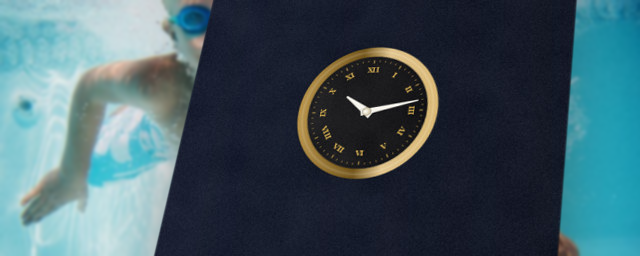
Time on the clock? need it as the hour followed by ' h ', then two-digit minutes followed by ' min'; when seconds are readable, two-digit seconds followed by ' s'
10 h 13 min
